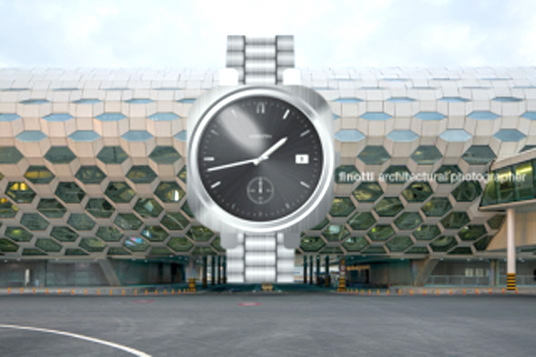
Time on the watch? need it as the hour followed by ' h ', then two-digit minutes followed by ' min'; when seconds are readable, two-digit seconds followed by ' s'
1 h 43 min
